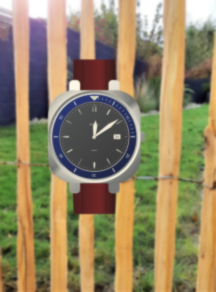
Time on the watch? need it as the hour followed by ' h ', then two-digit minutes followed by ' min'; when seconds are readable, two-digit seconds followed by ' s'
12 h 09 min
